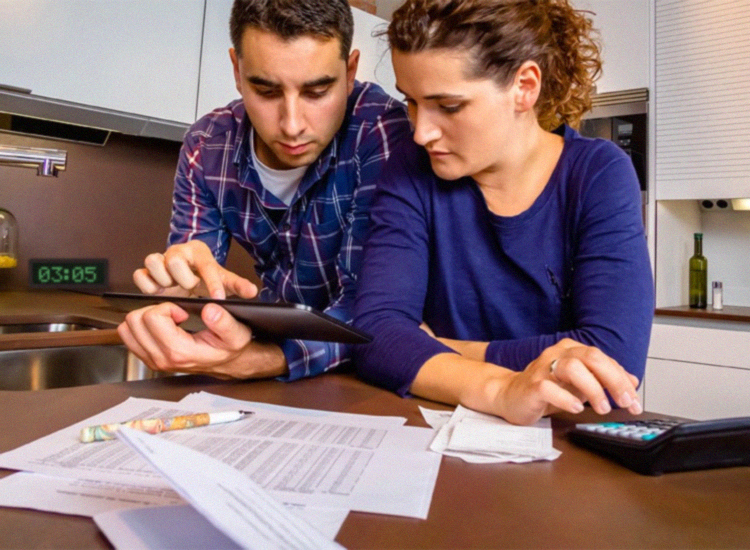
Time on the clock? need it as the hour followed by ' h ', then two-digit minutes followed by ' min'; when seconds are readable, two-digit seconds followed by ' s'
3 h 05 min
